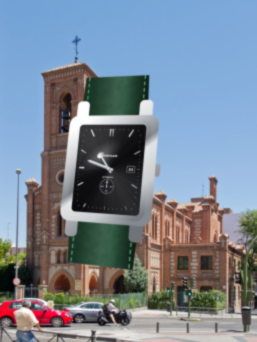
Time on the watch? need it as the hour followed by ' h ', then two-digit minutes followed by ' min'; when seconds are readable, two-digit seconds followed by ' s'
10 h 48 min
